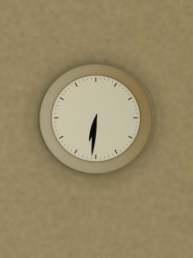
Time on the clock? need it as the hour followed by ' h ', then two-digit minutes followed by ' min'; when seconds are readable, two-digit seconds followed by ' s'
6 h 31 min
